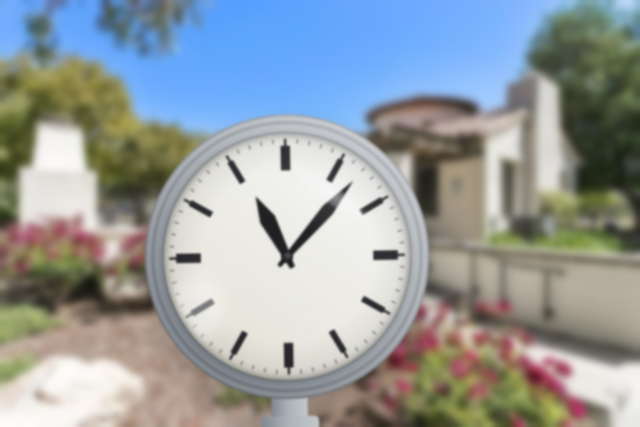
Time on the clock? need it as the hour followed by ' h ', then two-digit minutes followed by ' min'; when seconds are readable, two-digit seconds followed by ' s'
11 h 07 min
